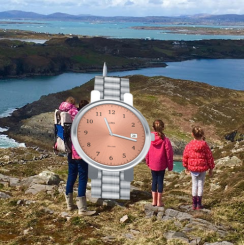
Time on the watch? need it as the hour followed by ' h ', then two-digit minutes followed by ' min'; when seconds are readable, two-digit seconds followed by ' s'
11 h 17 min
